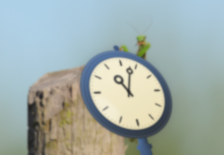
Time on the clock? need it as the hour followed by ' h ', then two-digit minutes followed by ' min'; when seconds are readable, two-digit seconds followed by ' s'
11 h 03 min
